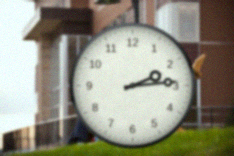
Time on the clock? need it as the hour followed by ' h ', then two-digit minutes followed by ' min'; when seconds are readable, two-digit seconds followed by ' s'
2 h 14 min
